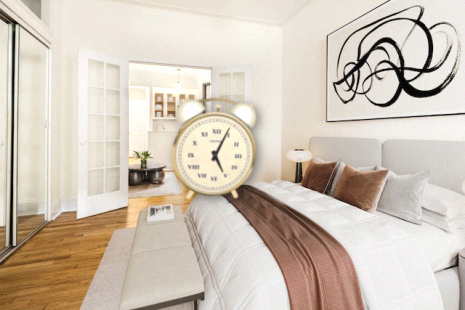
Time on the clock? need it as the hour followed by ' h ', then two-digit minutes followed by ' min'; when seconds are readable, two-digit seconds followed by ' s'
5 h 04 min
